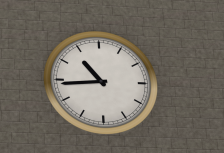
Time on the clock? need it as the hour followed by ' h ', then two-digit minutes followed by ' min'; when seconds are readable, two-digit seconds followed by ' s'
10 h 44 min
